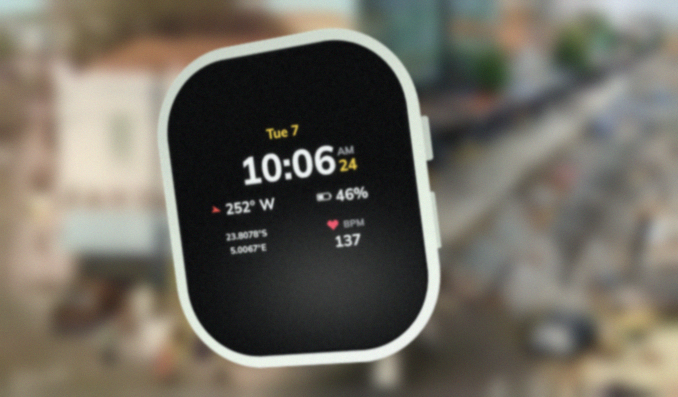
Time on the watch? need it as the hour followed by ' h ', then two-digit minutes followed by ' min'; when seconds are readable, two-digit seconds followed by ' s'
10 h 06 min 24 s
